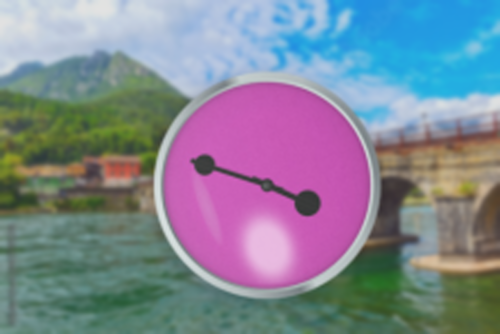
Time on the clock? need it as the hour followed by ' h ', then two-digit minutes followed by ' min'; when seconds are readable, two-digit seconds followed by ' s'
3 h 48 min
